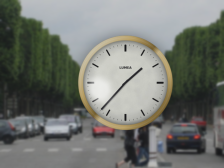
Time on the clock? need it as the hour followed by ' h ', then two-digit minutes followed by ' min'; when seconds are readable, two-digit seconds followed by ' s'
1 h 37 min
